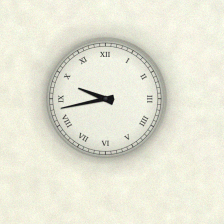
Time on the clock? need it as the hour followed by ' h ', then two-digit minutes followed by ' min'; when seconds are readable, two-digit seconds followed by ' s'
9 h 43 min
